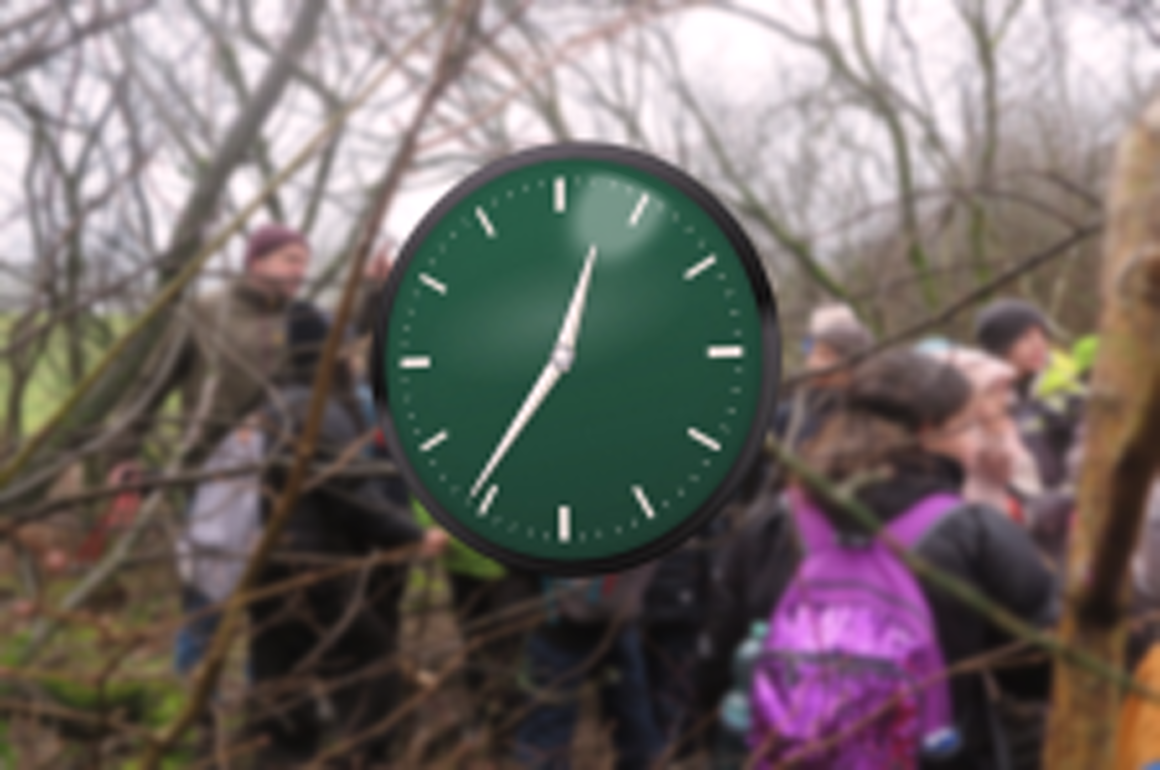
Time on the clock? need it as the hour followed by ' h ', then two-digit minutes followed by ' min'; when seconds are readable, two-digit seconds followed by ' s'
12 h 36 min
